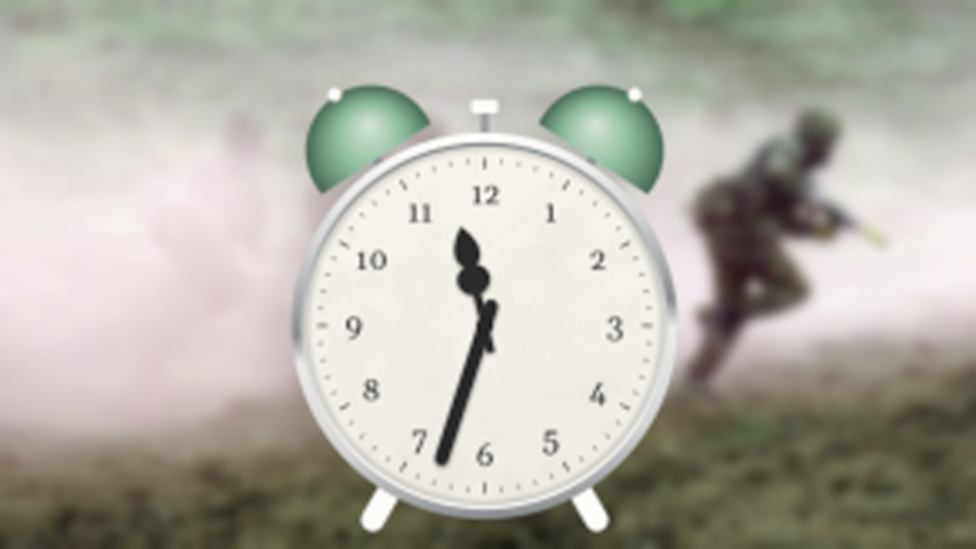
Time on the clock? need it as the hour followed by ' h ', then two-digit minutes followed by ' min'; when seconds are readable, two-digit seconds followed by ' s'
11 h 33 min
